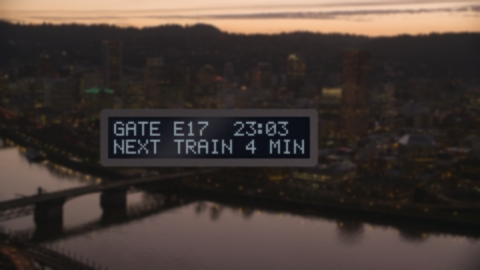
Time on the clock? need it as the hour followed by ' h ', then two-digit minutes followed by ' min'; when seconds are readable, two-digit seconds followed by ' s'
23 h 03 min
